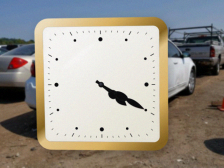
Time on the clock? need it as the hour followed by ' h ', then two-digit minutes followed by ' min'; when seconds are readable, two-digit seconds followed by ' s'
4 h 20 min
